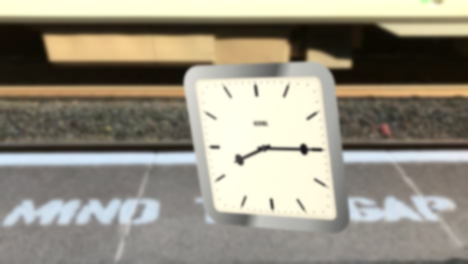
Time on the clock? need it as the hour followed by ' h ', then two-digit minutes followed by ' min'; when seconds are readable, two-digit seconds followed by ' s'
8 h 15 min
